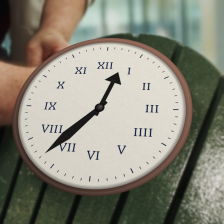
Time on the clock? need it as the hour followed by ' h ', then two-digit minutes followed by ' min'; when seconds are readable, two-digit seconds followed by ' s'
12 h 37 min
